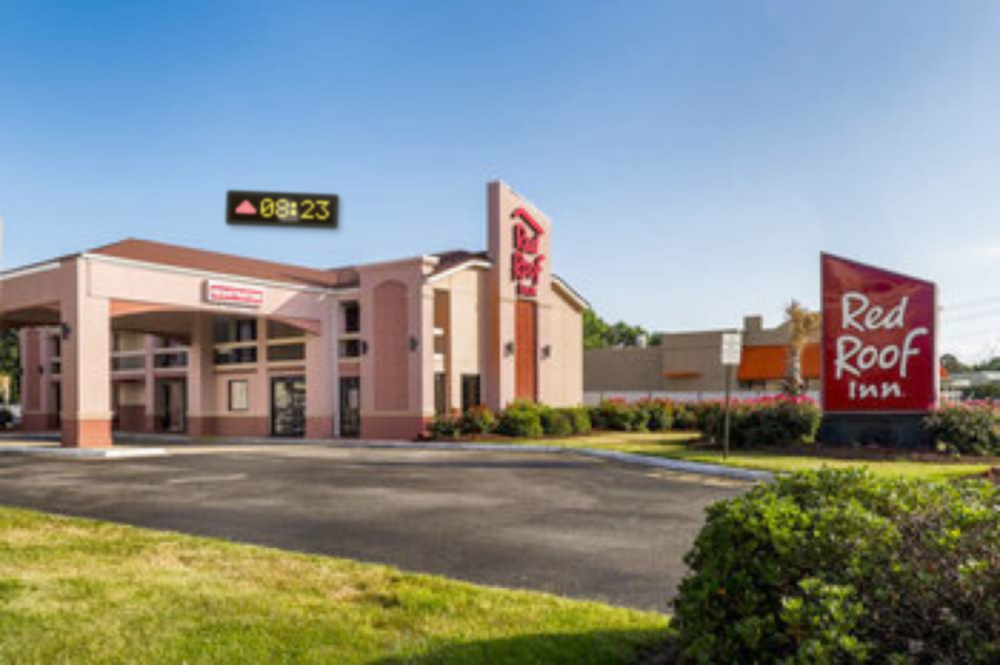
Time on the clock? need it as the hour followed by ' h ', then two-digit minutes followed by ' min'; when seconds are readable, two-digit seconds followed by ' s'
8 h 23 min
